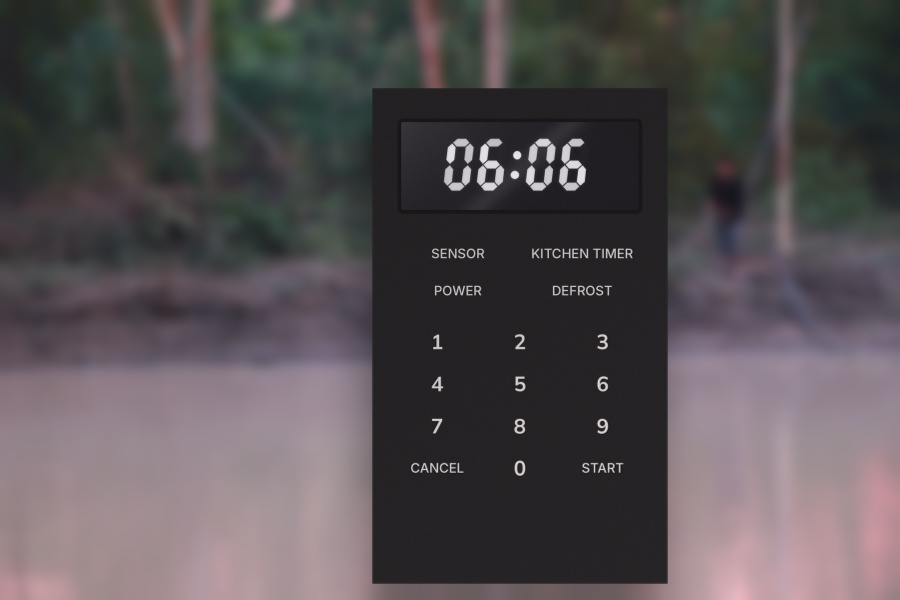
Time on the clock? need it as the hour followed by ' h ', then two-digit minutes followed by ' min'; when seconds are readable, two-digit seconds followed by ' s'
6 h 06 min
